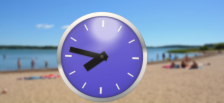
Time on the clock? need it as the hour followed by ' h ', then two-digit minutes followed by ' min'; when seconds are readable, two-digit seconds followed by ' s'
7 h 47 min
